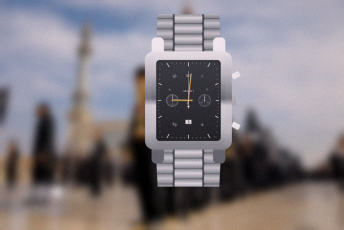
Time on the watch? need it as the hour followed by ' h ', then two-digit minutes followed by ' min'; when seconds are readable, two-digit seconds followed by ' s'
9 h 01 min
